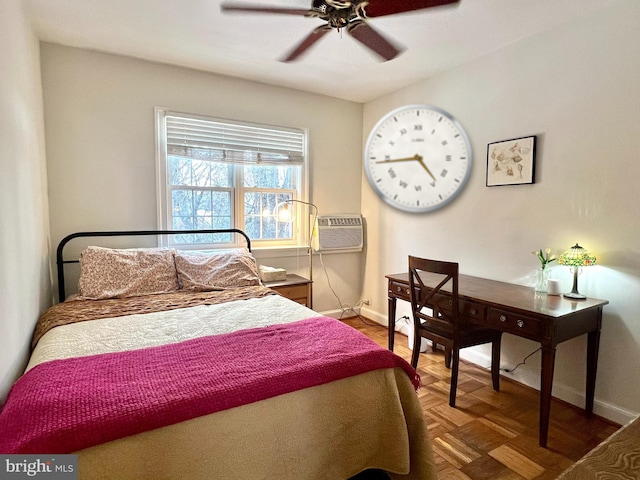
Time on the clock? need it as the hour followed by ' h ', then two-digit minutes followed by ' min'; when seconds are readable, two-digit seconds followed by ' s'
4 h 44 min
